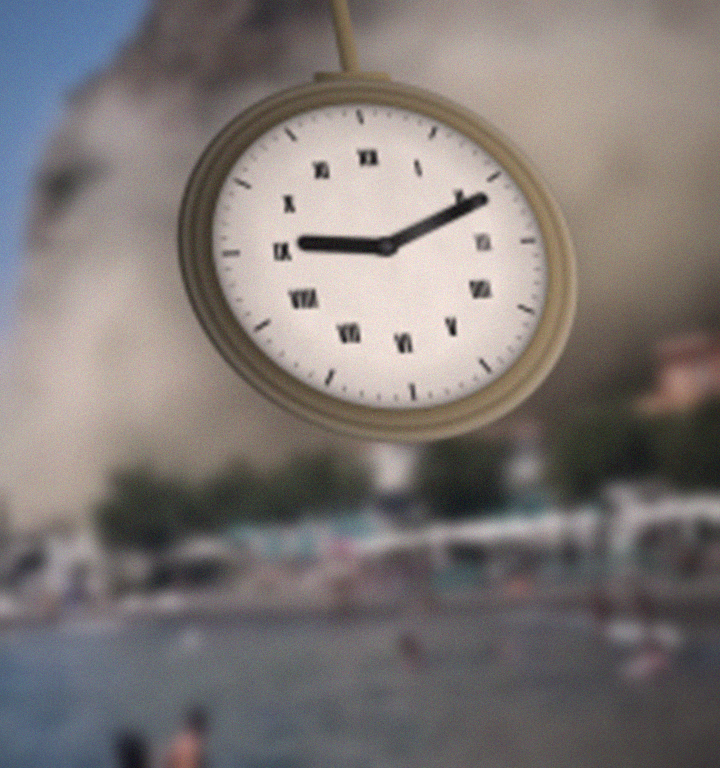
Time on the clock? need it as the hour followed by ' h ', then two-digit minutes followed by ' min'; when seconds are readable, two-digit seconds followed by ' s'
9 h 11 min
